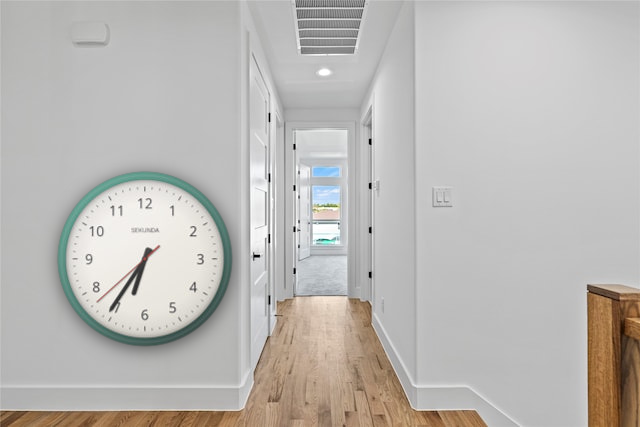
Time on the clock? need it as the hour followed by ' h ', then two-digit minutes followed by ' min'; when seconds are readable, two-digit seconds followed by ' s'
6 h 35 min 38 s
